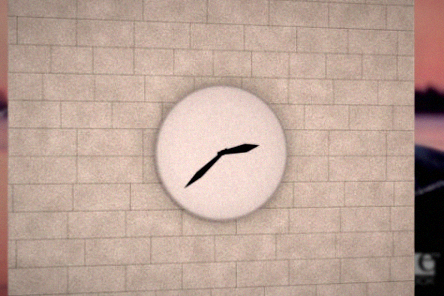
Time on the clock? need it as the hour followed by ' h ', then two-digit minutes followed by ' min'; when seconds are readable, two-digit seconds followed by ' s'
2 h 38 min
